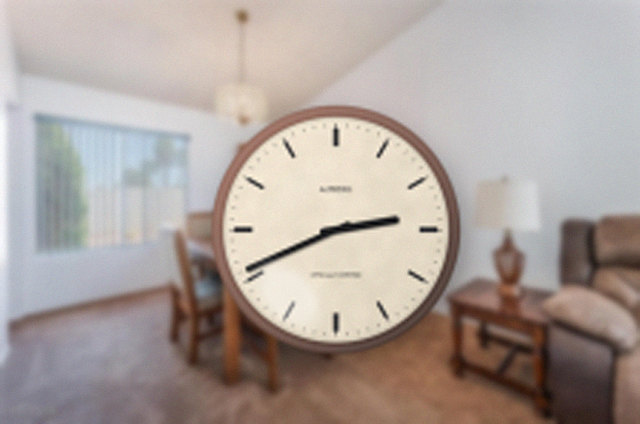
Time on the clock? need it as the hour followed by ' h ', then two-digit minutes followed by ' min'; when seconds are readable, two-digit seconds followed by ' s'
2 h 41 min
